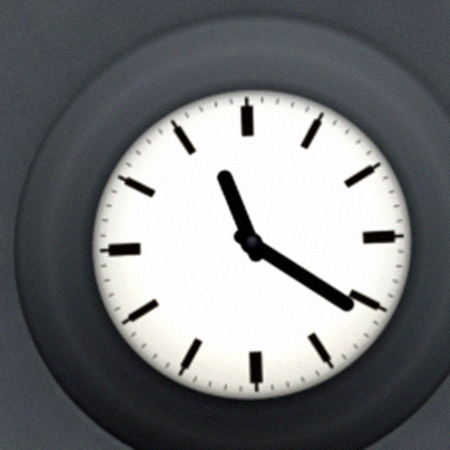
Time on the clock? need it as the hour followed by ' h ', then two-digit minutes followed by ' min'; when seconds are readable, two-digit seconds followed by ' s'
11 h 21 min
